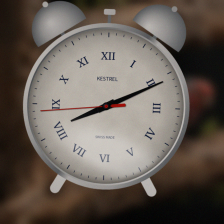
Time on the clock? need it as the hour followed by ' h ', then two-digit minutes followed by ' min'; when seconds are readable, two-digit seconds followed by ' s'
8 h 10 min 44 s
